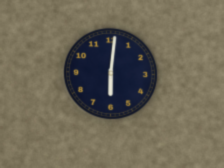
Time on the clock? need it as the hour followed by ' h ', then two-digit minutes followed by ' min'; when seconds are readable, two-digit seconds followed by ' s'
6 h 01 min
